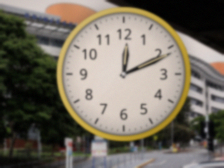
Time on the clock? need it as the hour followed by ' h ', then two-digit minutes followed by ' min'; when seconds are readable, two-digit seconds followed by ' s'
12 h 11 min
